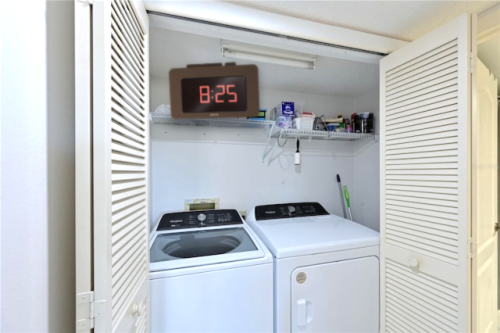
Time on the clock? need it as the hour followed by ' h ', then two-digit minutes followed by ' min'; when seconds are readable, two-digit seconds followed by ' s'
8 h 25 min
